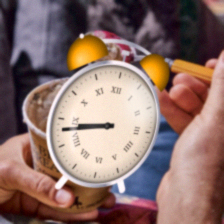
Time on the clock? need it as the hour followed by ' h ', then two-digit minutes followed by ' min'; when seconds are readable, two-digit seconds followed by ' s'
8 h 43 min
